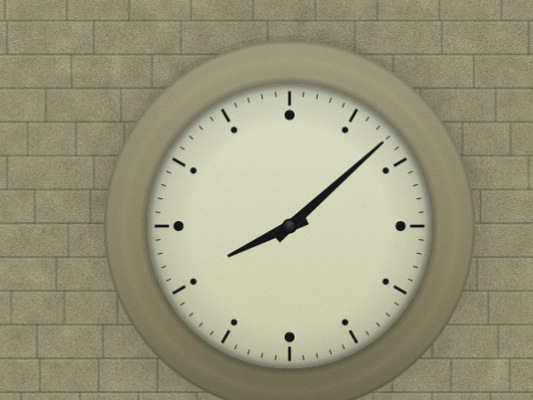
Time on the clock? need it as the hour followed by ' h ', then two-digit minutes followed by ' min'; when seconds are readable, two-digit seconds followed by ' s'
8 h 08 min
